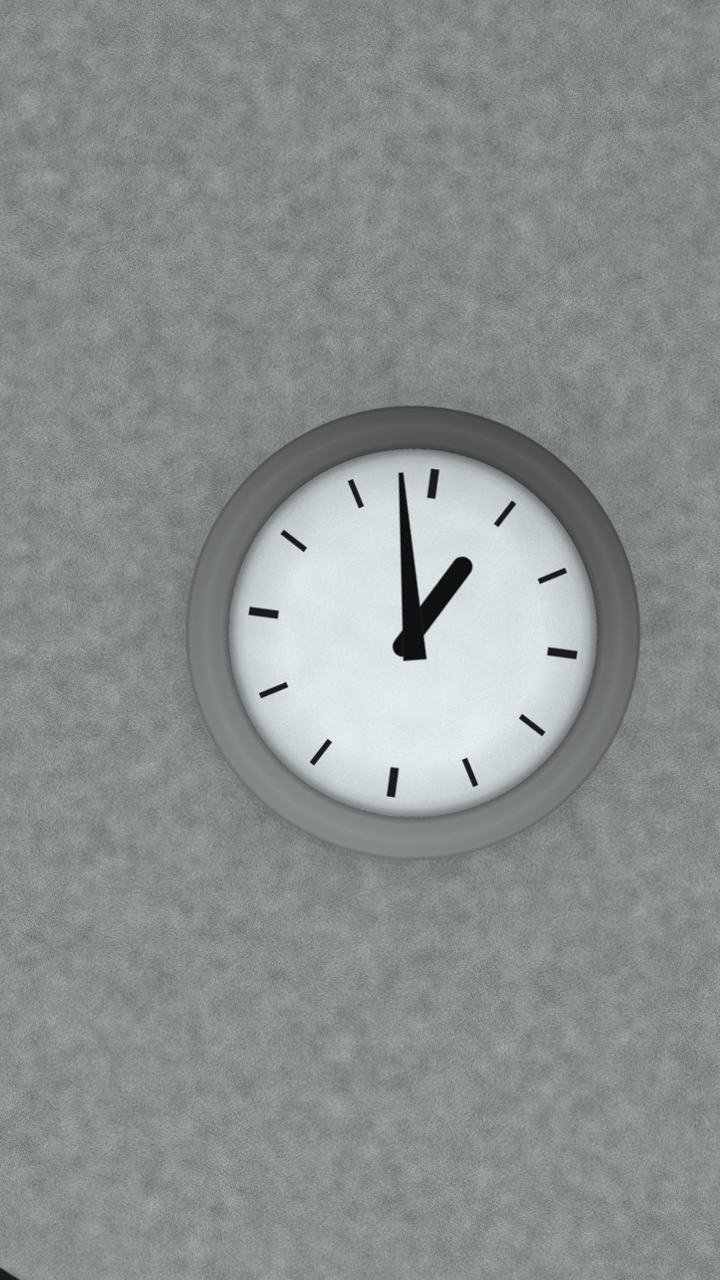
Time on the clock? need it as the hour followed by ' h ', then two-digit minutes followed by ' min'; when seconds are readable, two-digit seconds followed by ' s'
12 h 58 min
